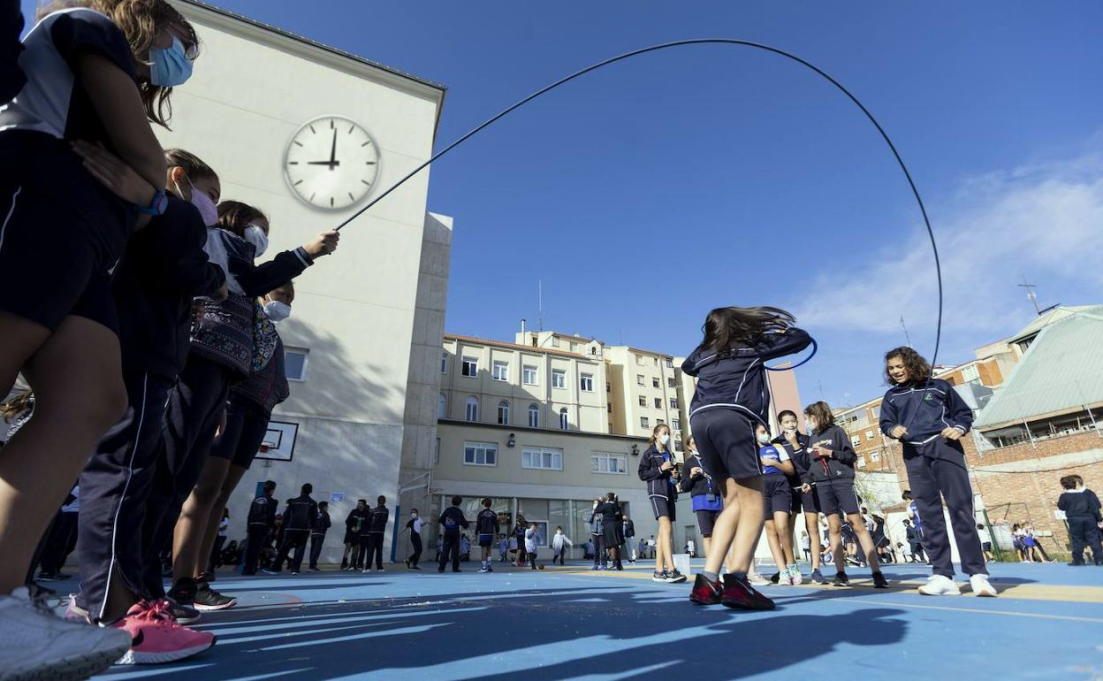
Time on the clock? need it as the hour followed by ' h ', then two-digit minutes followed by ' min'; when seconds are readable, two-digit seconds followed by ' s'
9 h 01 min
